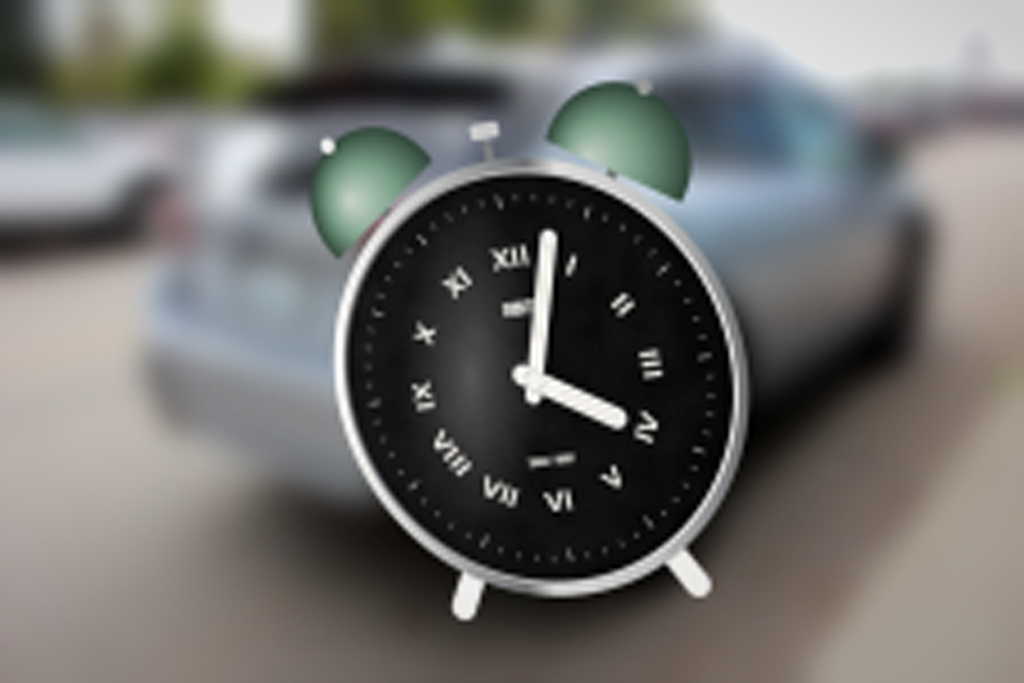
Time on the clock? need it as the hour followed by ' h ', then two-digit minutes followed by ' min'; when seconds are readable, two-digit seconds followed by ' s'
4 h 03 min
